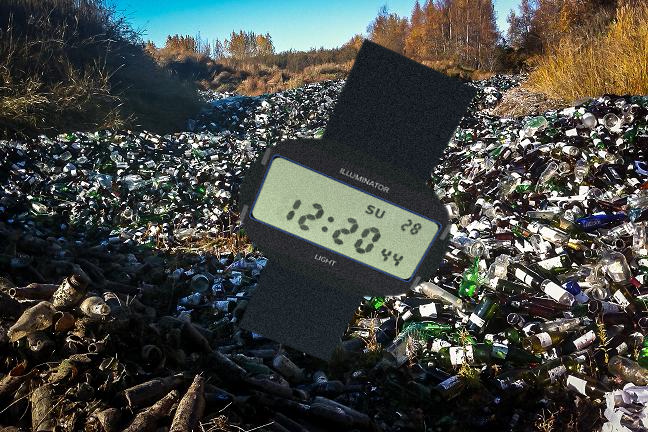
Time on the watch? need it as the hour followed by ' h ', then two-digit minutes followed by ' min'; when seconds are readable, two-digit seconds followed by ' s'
12 h 20 min 44 s
